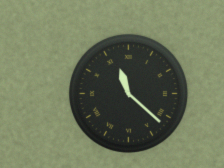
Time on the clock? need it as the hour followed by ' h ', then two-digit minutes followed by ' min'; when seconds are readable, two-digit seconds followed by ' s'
11 h 22 min
